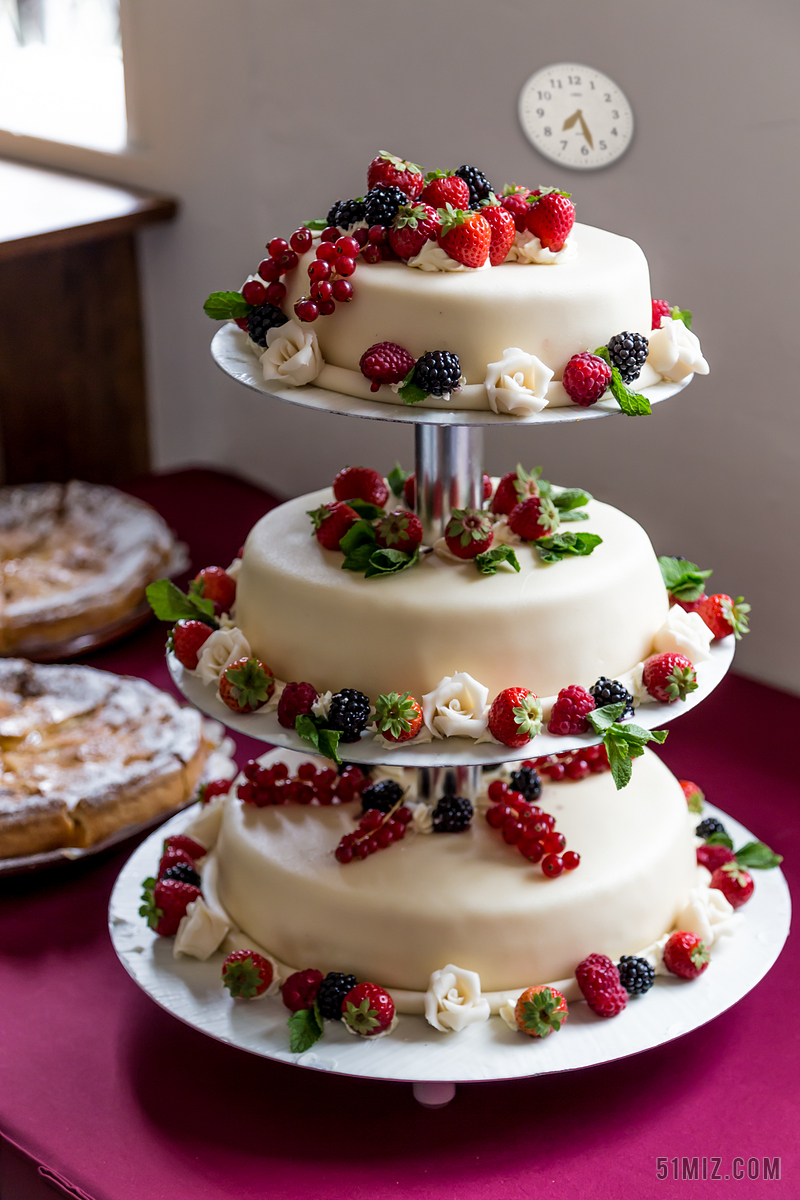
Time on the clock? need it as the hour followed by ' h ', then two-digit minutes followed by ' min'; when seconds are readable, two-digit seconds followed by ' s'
7 h 28 min
